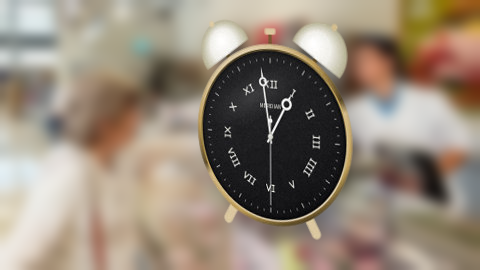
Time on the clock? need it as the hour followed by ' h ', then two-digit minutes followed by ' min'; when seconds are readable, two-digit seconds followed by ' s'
12 h 58 min 30 s
